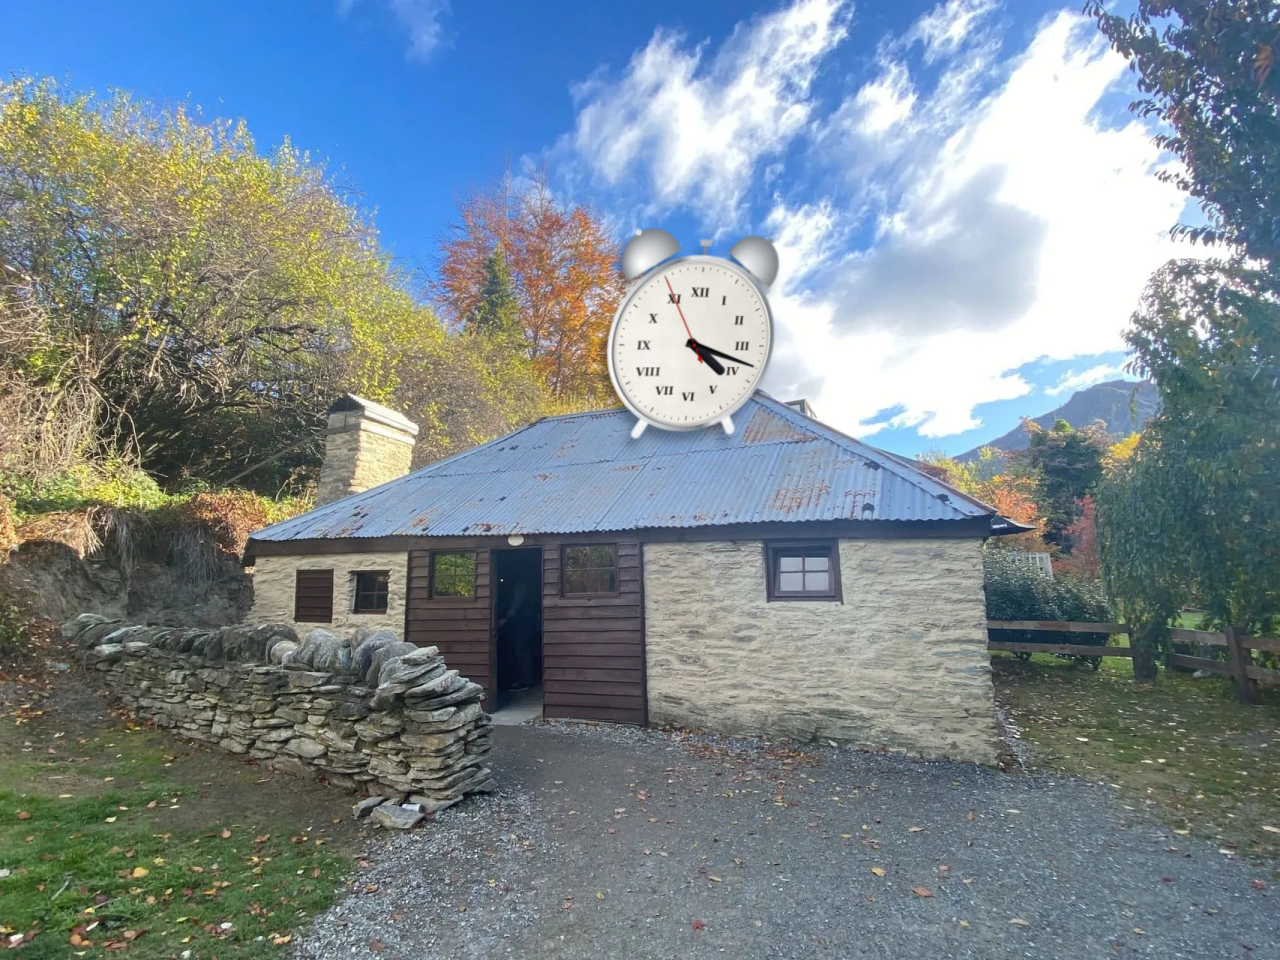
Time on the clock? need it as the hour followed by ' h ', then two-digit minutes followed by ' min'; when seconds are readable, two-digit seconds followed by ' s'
4 h 17 min 55 s
